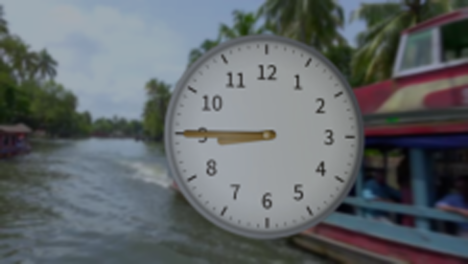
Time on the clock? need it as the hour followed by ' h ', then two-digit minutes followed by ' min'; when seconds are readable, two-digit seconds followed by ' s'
8 h 45 min
